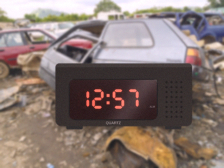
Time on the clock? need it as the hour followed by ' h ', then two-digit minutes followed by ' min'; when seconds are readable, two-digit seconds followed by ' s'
12 h 57 min
